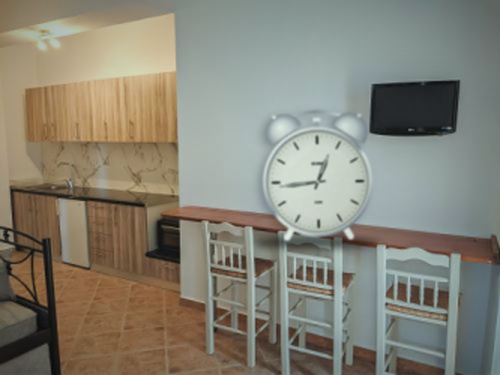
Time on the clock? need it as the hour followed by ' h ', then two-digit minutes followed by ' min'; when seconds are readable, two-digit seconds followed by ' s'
12 h 44 min
